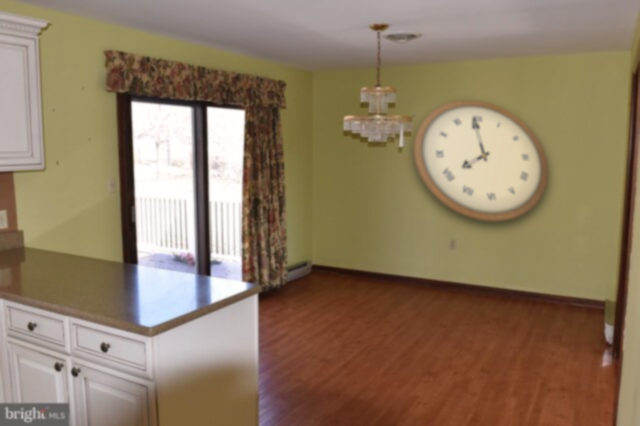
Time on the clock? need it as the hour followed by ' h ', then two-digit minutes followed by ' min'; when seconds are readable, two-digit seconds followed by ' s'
7 h 59 min
